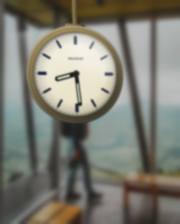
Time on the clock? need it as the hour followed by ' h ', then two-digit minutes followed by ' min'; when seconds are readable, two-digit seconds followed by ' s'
8 h 29 min
